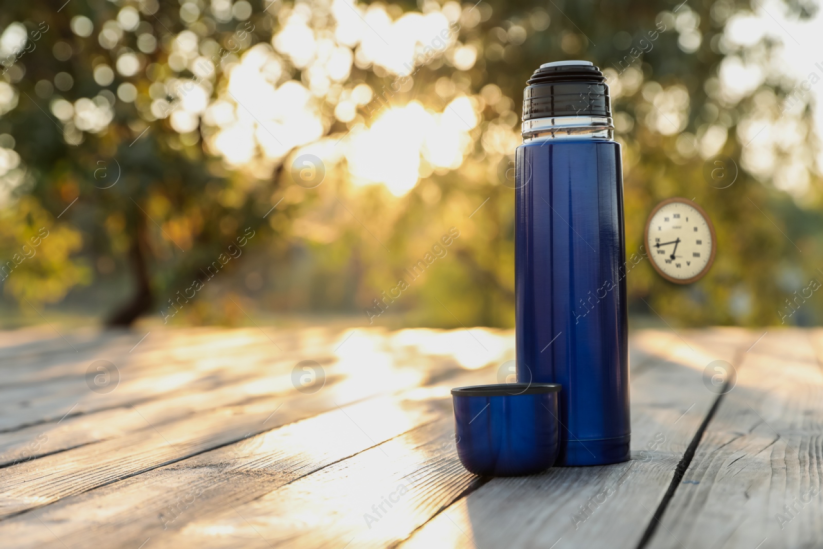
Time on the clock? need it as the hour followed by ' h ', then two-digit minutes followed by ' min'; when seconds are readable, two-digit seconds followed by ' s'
6 h 43 min
